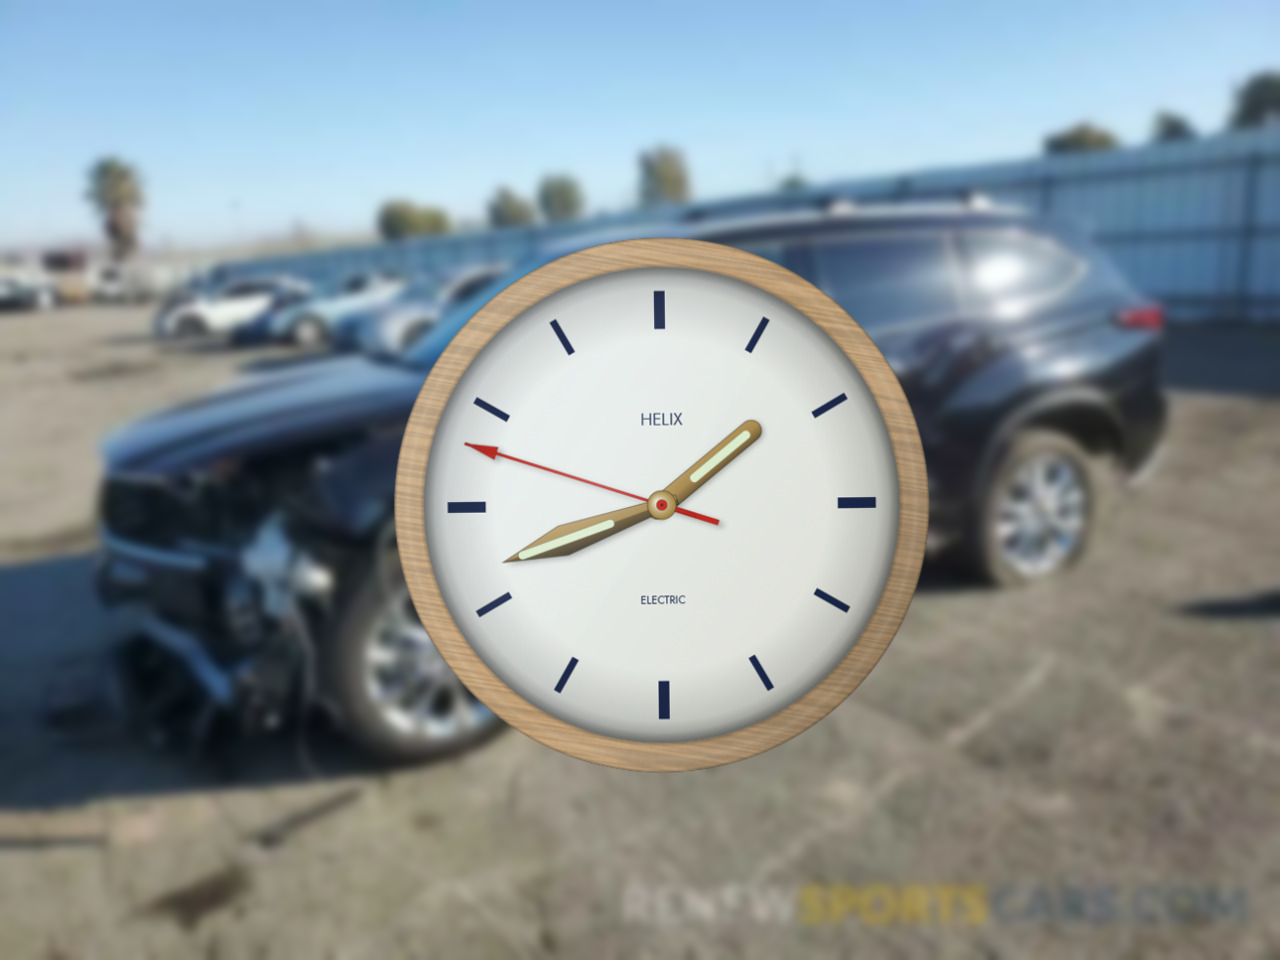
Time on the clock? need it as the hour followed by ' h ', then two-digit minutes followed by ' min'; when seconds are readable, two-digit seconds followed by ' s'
1 h 41 min 48 s
